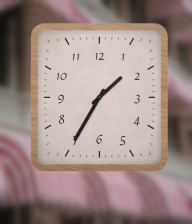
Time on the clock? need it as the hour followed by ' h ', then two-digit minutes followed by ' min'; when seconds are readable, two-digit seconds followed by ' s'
1 h 35 min
